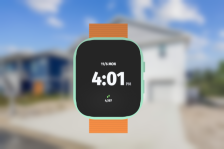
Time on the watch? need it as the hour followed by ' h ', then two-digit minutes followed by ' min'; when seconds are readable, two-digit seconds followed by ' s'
4 h 01 min
